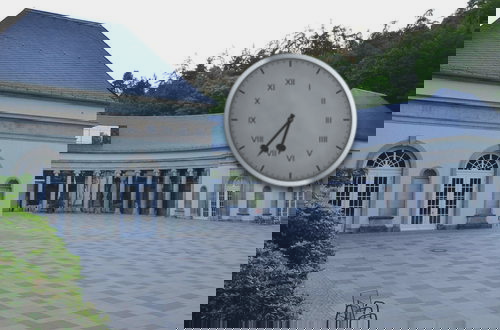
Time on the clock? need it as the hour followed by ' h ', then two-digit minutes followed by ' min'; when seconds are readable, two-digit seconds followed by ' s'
6 h 37 min
